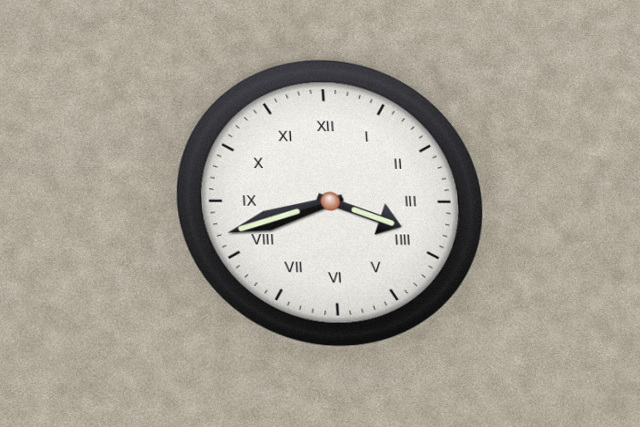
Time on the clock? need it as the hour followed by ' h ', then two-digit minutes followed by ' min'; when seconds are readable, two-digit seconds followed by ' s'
3 h 42 min
